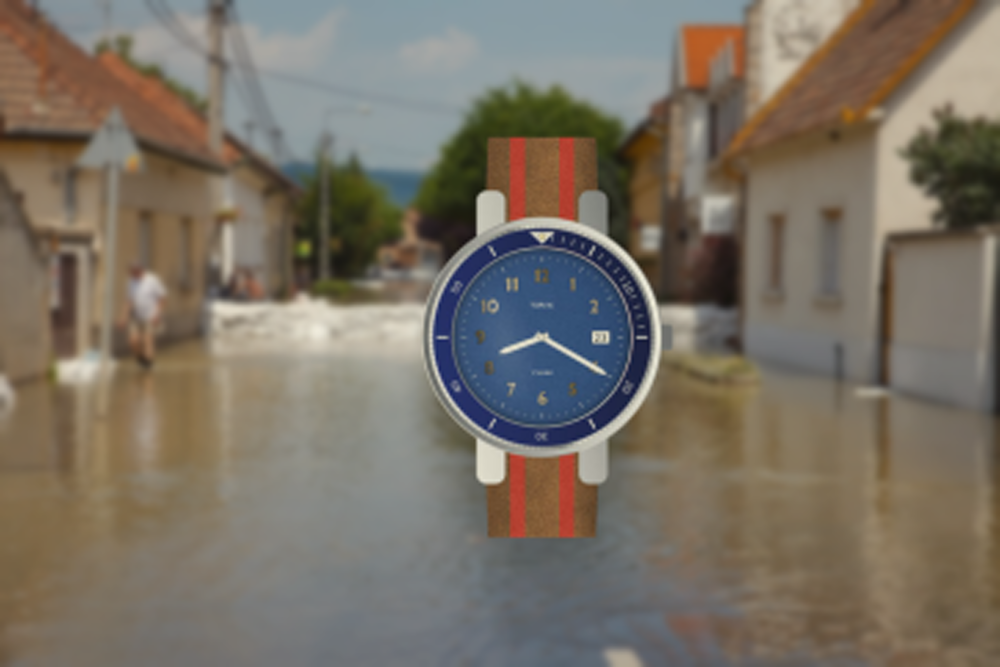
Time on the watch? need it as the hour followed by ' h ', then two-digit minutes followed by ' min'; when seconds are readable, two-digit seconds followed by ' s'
8 h 20 min
